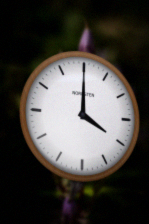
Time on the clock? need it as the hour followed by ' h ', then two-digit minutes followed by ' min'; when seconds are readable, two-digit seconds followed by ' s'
4 h 00 min
